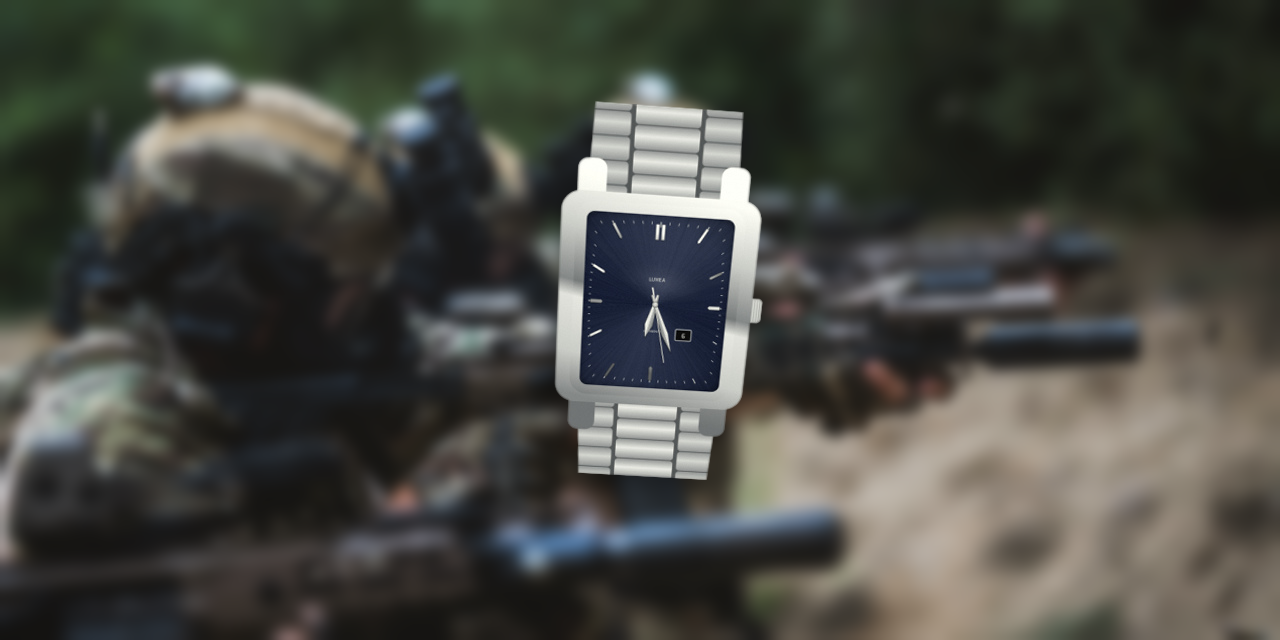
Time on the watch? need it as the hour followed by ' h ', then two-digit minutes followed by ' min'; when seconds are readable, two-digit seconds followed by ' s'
6 h 26 min 28 s
